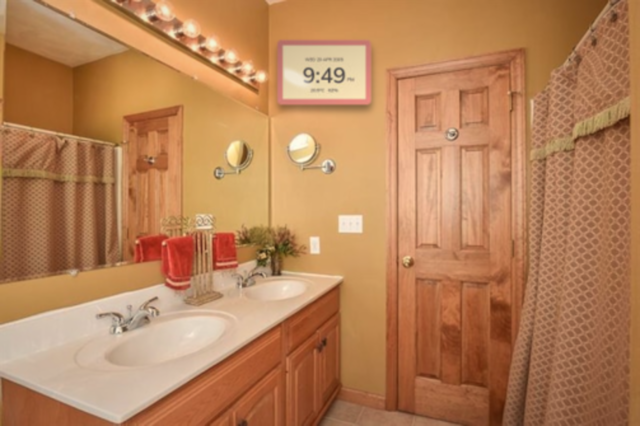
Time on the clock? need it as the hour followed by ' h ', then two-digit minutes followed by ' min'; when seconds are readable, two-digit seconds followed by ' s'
9 h 49 min
